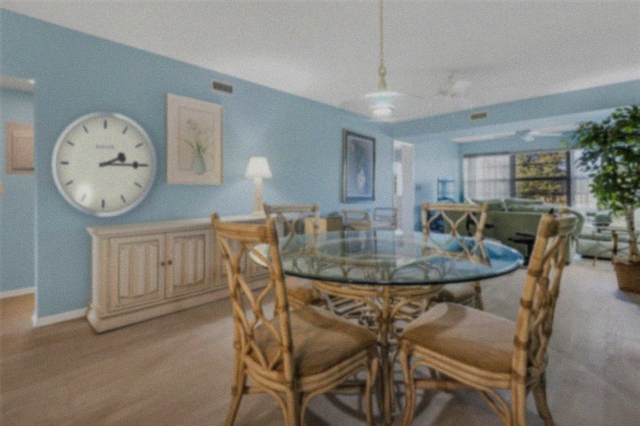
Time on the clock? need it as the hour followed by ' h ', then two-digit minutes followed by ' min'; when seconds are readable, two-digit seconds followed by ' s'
2 h 15 min
